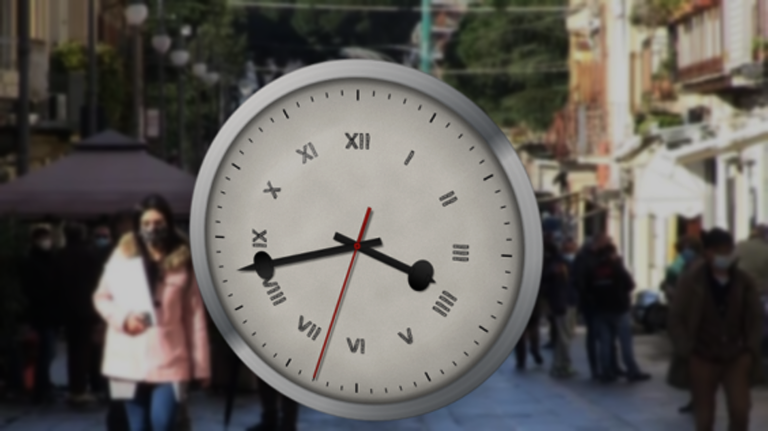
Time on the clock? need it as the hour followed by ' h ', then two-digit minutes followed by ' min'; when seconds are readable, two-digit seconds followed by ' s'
3 h 42 min 33 s
